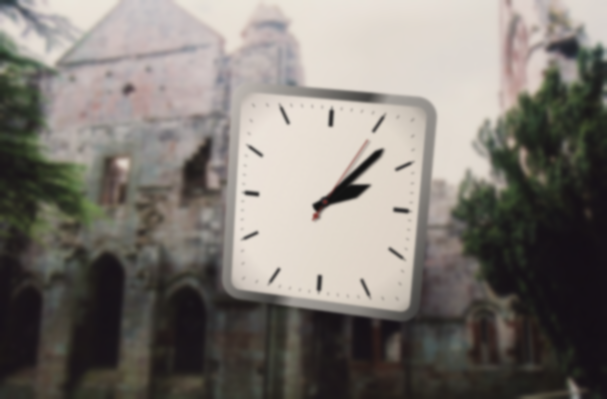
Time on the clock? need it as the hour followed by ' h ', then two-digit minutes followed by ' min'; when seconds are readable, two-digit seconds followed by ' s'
2 h 07 min 05 s
